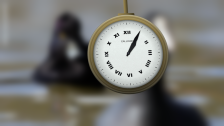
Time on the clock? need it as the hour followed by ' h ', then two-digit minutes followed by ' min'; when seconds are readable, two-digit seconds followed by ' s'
1 h 05 min
